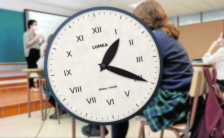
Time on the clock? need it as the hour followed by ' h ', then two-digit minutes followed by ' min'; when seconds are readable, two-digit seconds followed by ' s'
1 h 20 min
